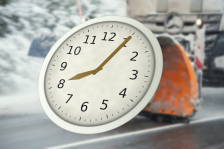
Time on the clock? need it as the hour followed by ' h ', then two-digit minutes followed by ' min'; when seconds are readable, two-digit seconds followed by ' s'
8 h 05 min
